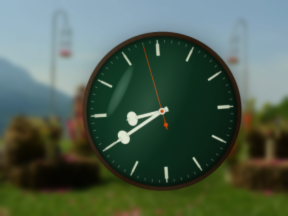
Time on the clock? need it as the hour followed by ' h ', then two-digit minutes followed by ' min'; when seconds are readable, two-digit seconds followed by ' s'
8 h 39 min 58 s
